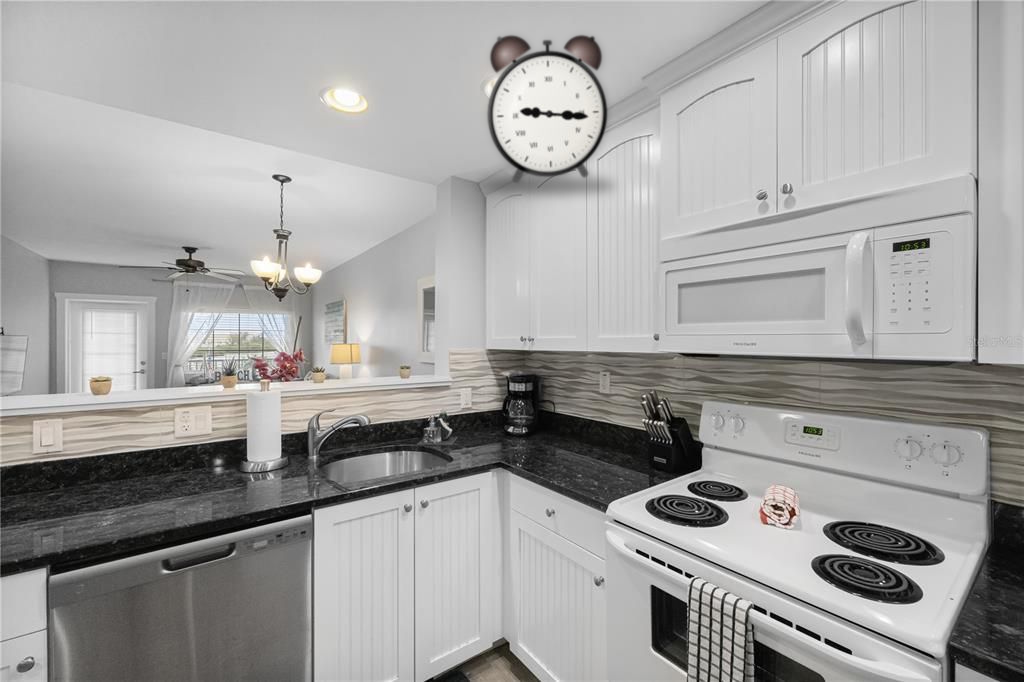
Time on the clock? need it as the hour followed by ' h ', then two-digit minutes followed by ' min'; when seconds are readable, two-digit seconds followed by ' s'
9 h 16 min
